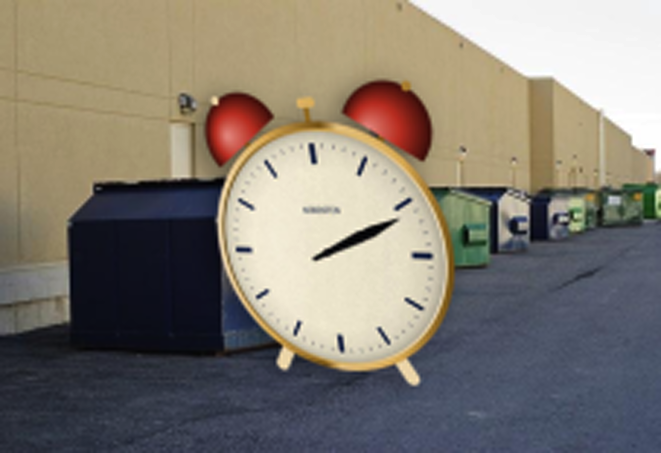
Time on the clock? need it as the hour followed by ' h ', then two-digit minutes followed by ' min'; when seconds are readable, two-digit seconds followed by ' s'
2 h 11 min
